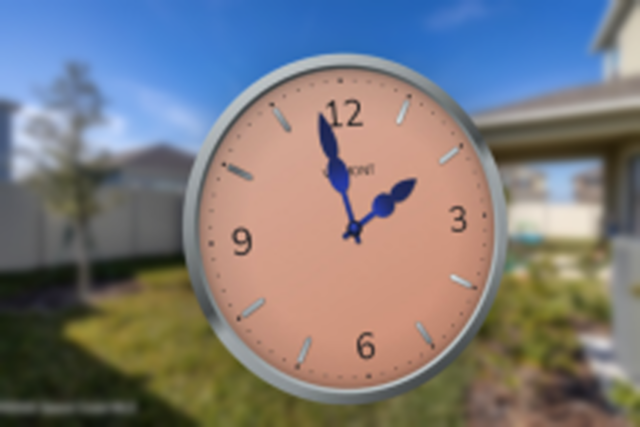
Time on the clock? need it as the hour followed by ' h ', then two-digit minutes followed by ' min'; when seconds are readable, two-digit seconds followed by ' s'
1 h 58 min
